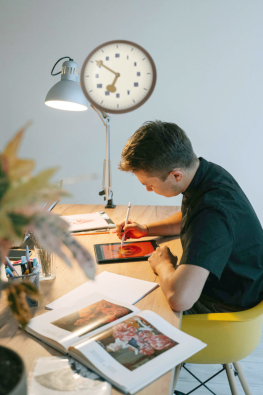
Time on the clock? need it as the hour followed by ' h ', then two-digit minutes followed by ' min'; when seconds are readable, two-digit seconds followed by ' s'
6 h 51 min
